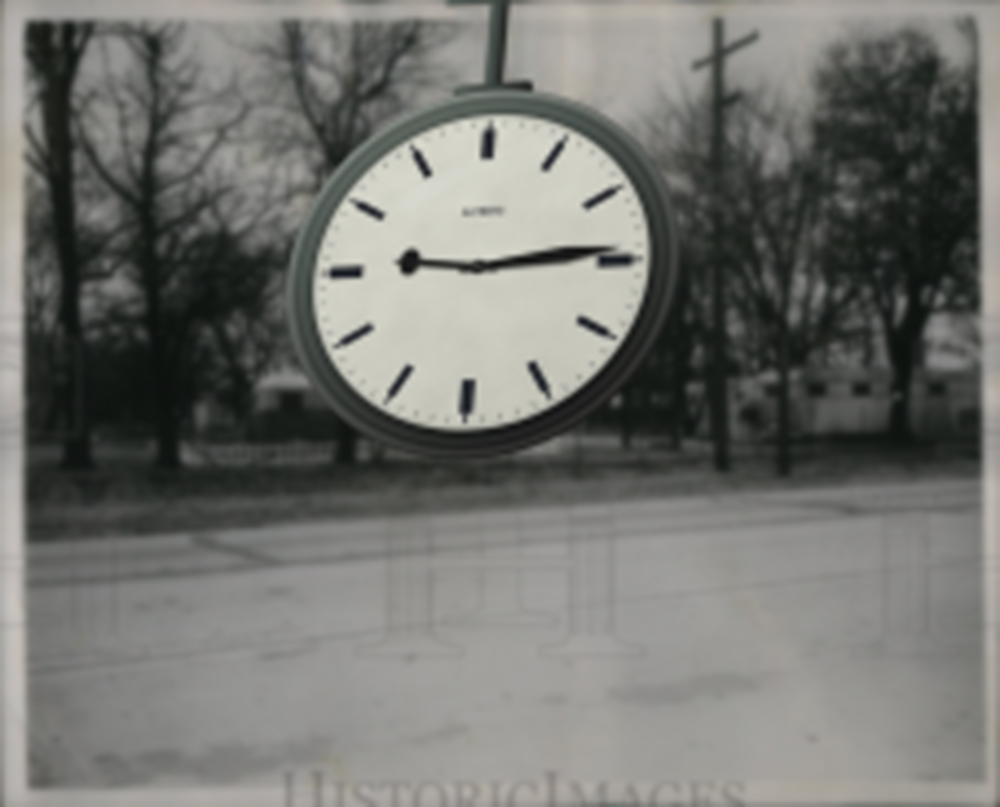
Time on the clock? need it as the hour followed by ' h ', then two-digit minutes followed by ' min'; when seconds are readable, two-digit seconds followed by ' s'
9 h 14 min
